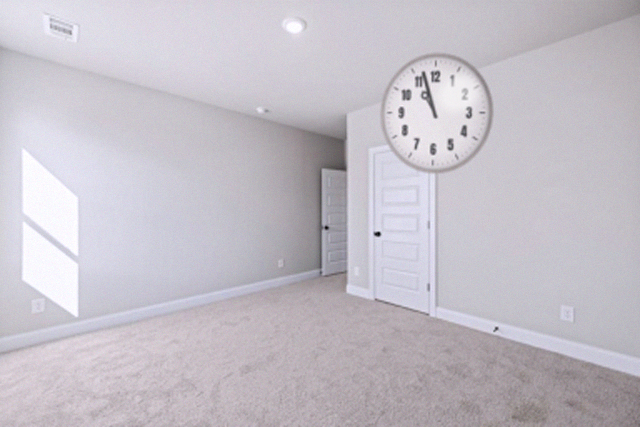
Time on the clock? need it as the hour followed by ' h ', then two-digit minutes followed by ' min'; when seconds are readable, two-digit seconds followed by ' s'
10 h 57 min
